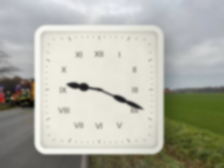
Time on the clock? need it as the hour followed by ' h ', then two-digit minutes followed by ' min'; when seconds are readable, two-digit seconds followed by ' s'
9 h 19 min
